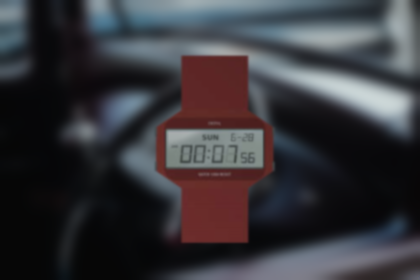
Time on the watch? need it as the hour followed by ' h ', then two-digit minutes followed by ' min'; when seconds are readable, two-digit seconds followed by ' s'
0 h 07 min
